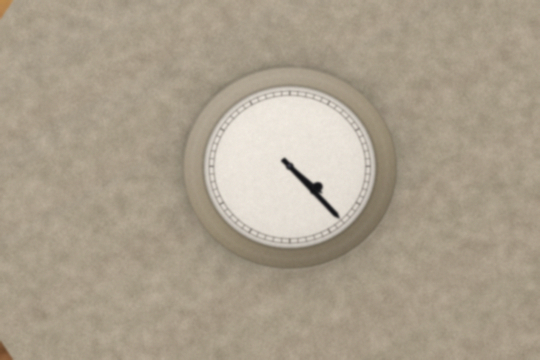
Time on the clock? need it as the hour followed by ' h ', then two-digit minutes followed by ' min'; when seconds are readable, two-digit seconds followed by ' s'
4 h 23 min
